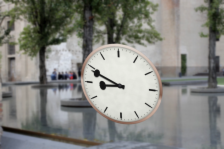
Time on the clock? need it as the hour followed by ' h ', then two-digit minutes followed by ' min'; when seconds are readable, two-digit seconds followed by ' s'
8 h 49 min
